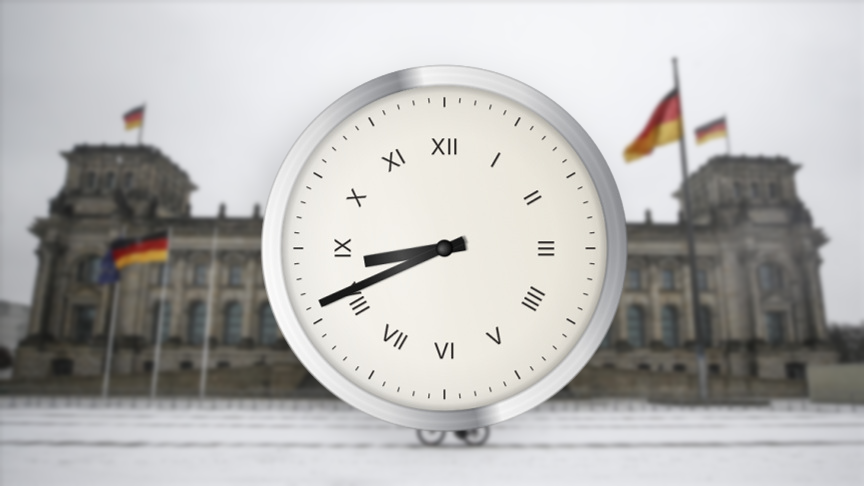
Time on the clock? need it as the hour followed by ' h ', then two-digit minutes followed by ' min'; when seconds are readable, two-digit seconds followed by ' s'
8 h 41 min
